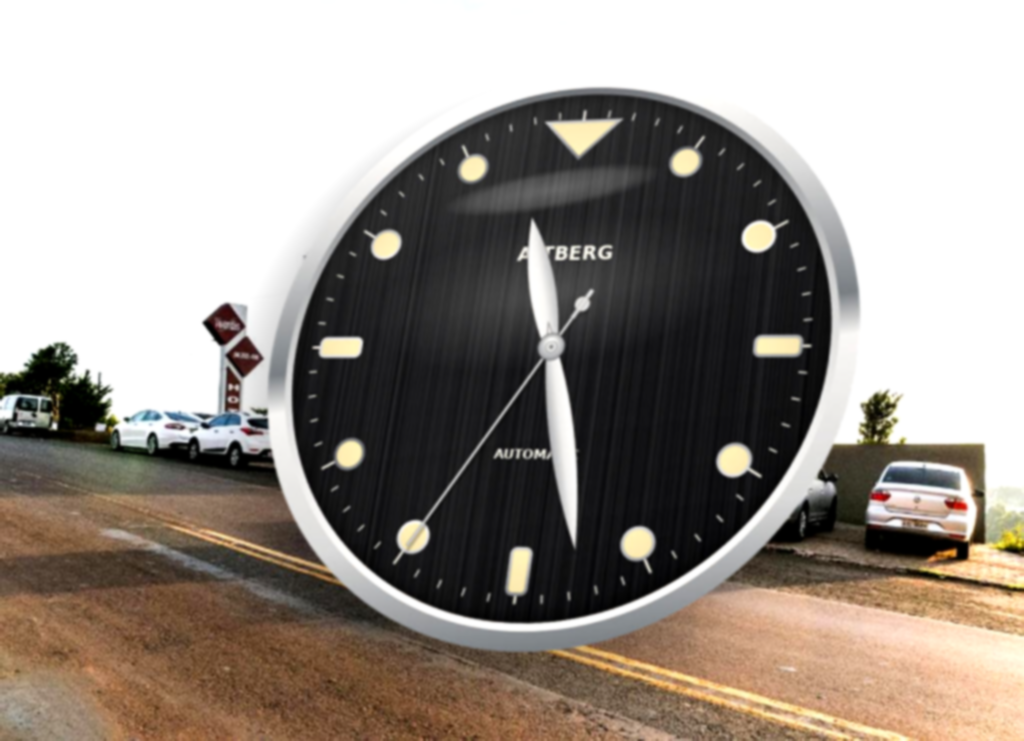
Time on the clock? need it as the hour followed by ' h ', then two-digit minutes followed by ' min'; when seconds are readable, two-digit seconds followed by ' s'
11 h 27 min 35 s
